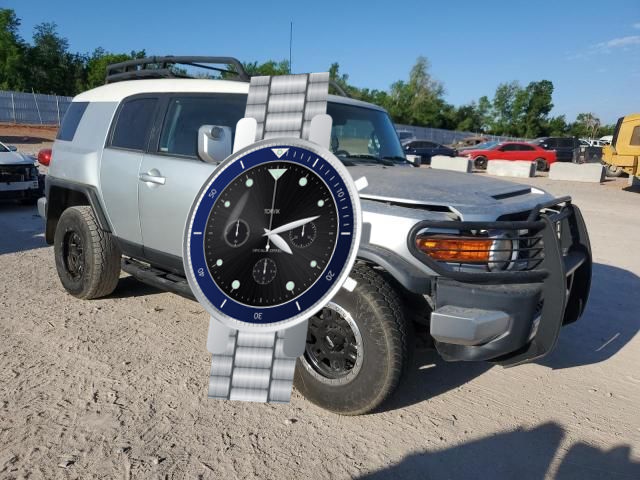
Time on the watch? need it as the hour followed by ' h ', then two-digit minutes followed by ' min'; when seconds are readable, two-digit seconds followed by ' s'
4 h 12 min
